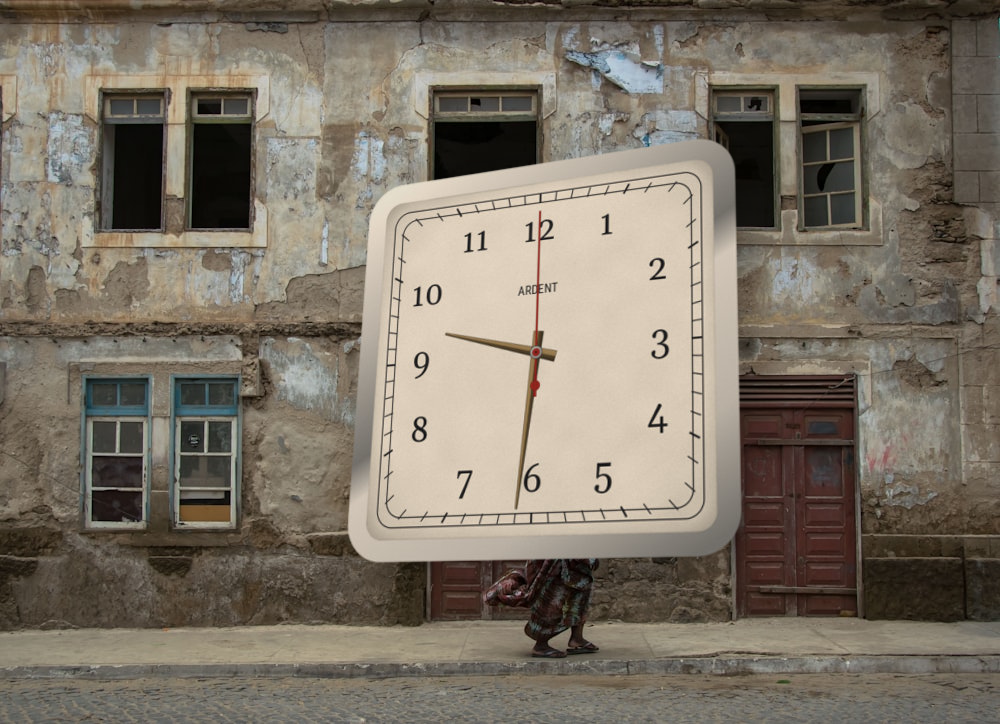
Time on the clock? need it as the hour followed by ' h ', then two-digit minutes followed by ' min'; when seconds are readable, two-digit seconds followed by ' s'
9 h 31 min 00 s
